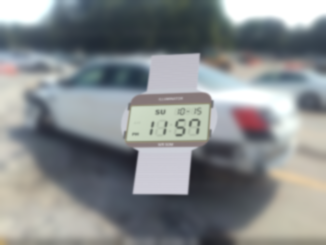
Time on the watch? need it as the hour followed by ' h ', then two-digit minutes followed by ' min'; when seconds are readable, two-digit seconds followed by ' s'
11 h 57 min
